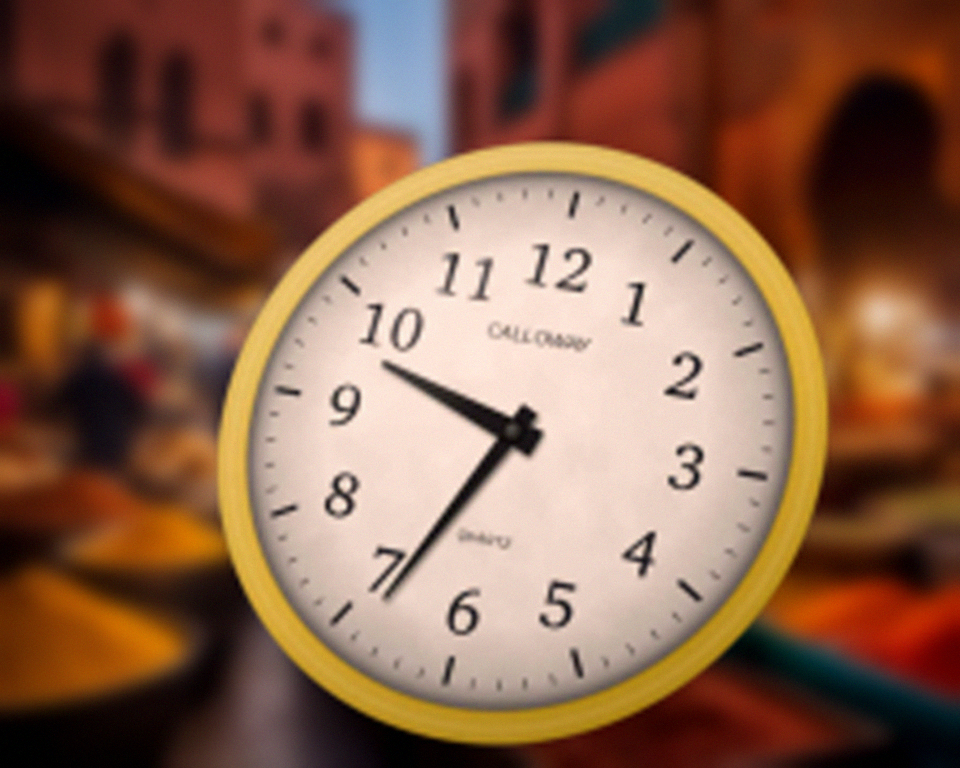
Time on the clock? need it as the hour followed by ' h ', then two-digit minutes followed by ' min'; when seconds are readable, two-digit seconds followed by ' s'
9 h 34 min
